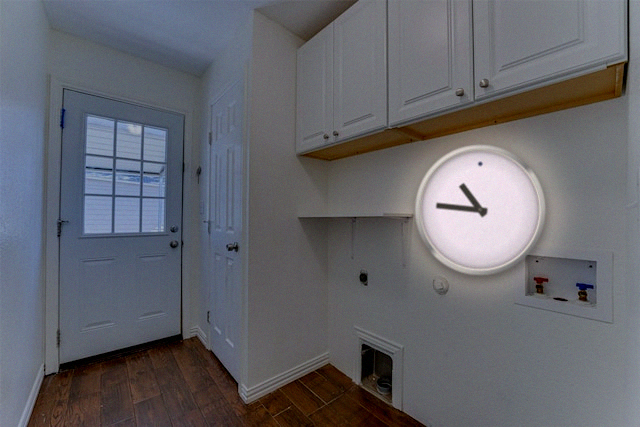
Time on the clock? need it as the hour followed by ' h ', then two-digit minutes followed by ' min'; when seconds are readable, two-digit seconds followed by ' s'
10 h 46 min
